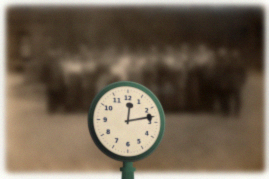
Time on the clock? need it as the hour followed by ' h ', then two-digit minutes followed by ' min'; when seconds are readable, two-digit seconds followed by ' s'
12 h 13 min
